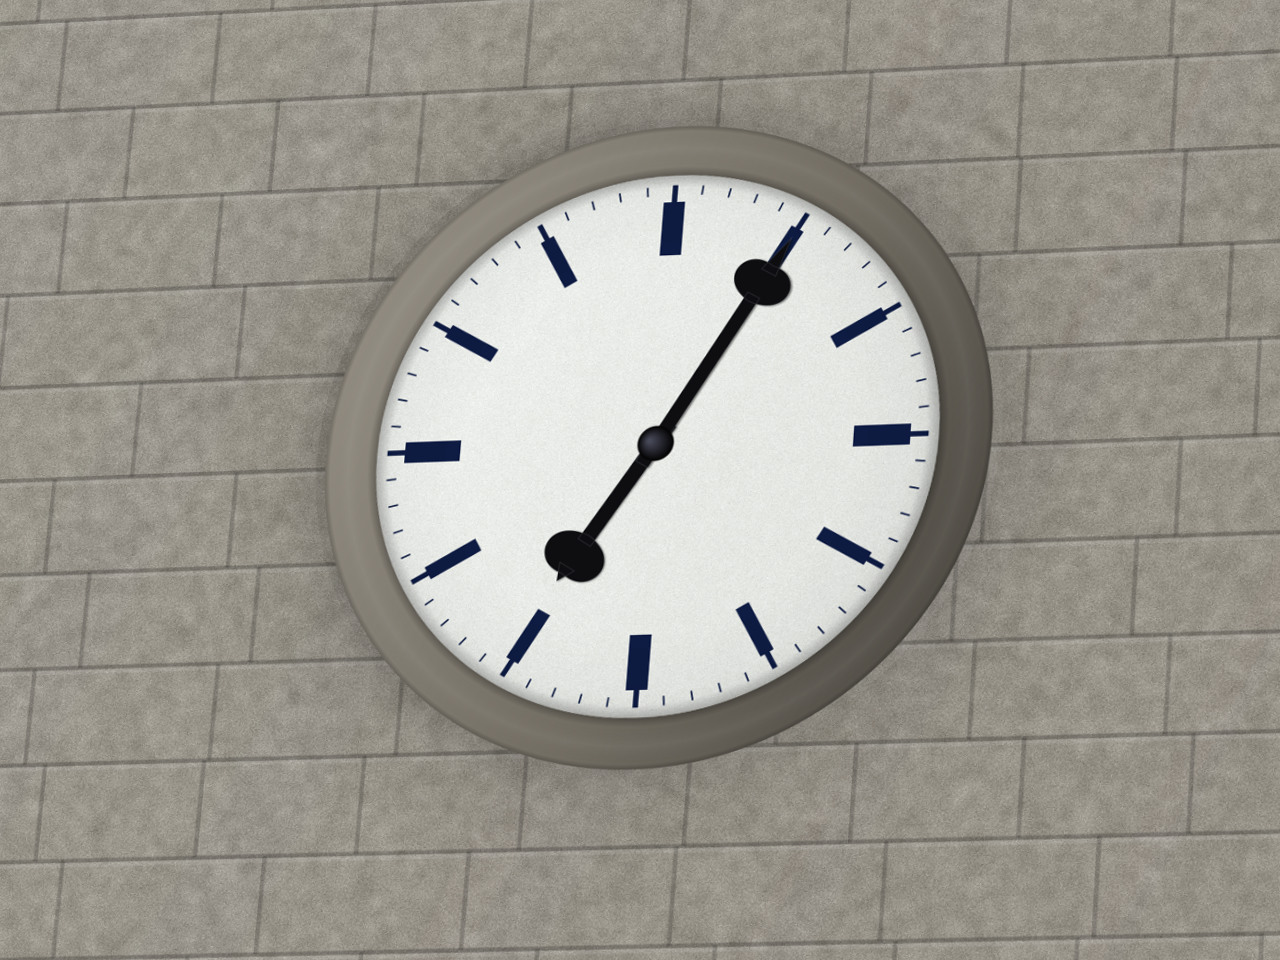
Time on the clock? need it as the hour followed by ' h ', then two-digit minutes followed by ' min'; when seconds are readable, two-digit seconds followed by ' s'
7 h 05 min
